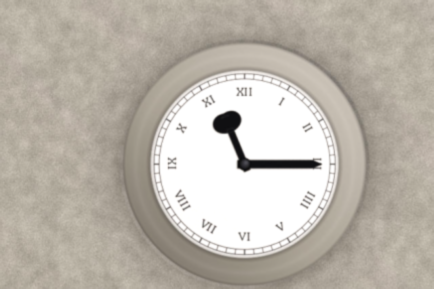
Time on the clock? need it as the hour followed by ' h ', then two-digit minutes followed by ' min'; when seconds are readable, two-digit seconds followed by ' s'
11 h 15 min
